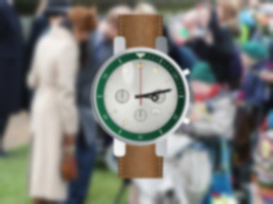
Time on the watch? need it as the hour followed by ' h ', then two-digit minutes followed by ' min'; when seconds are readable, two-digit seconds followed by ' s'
3 h 13 min
